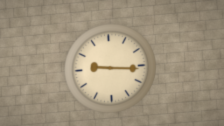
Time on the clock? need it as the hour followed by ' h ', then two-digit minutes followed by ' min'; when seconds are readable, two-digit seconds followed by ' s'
9 h 16 min
